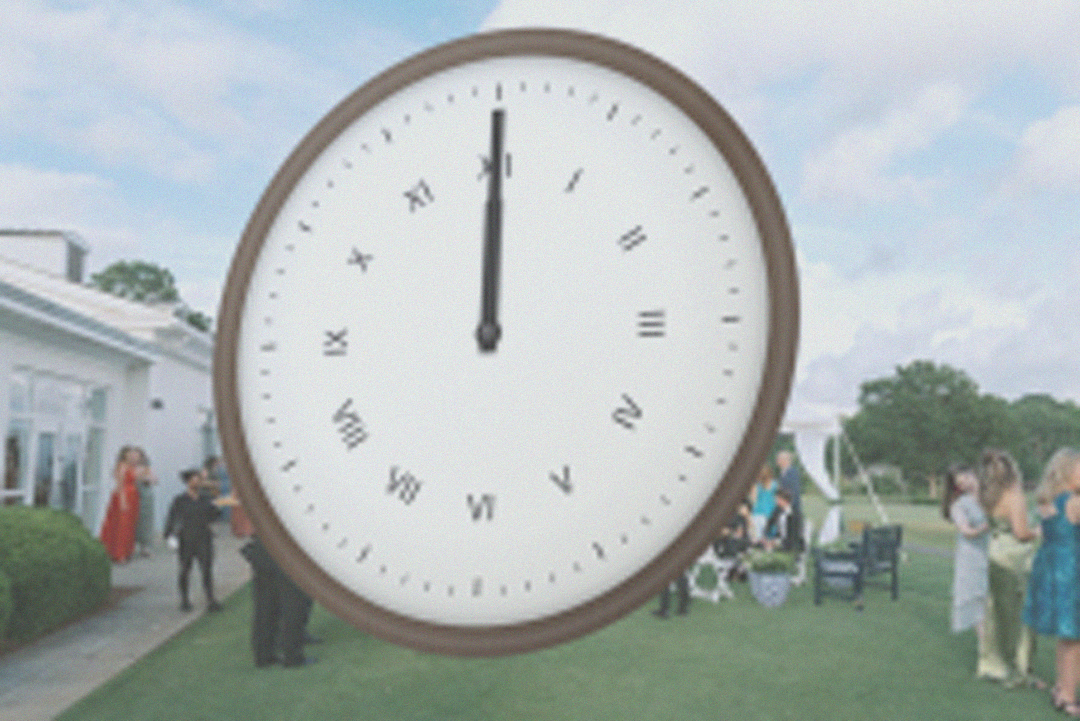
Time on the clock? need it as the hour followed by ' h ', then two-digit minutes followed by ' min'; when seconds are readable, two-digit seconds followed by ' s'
12 h 00 min
